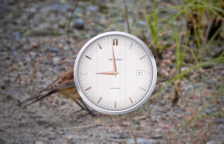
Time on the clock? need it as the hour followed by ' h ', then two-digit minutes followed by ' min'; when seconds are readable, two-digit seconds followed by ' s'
8 h 59 min
